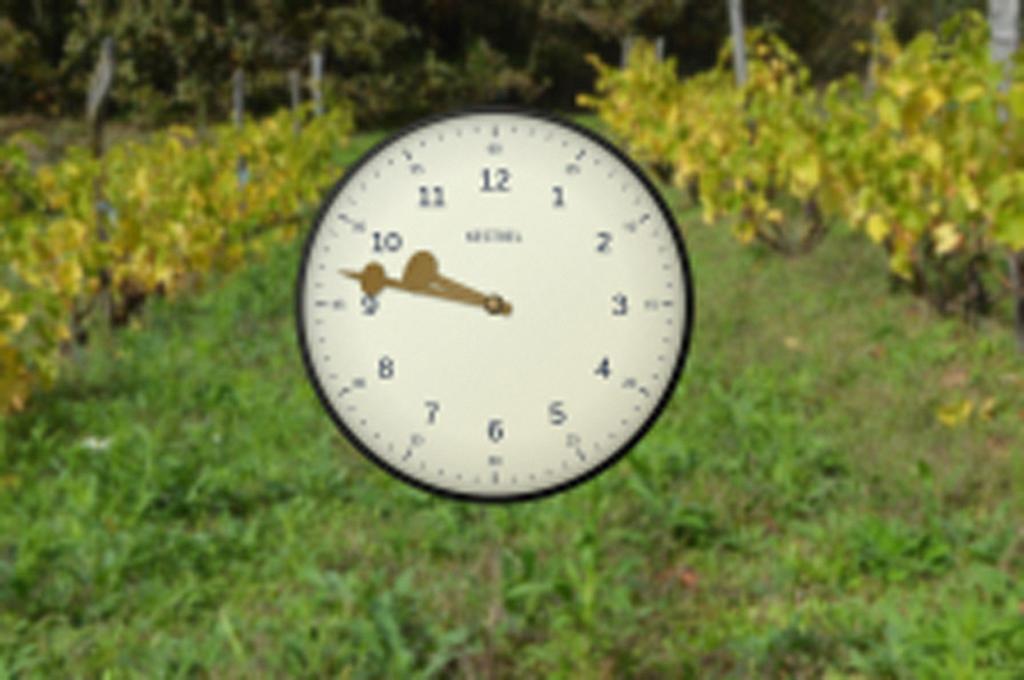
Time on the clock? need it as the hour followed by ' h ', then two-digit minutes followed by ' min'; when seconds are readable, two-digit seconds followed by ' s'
9 h 47 min
